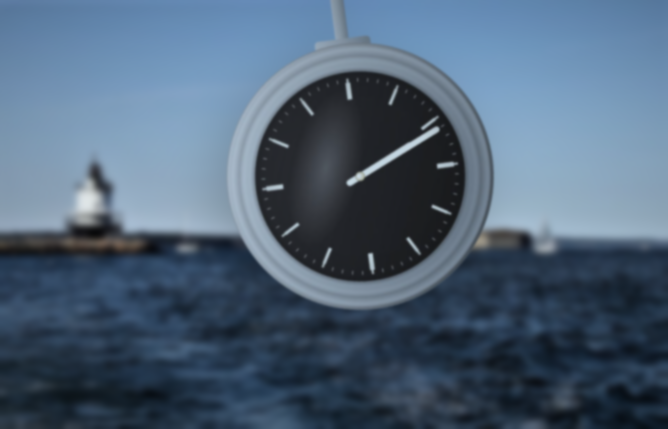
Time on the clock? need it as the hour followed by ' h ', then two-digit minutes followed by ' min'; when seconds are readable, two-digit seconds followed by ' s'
2 h 11 min
